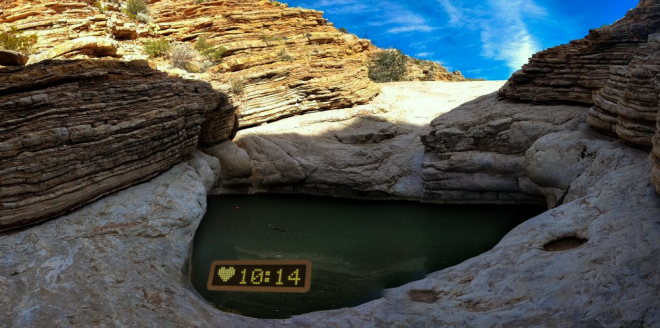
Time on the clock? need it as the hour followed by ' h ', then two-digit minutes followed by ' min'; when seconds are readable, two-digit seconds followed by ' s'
10 h 14 min
